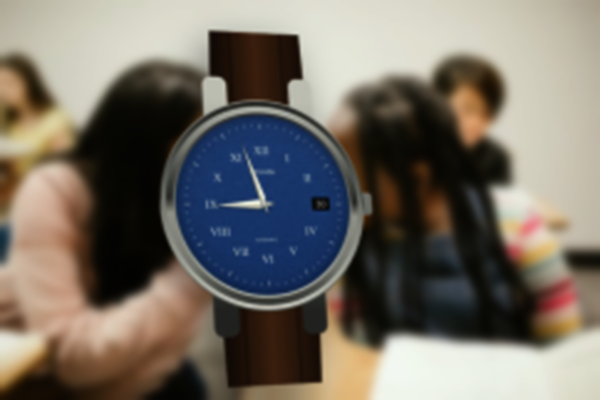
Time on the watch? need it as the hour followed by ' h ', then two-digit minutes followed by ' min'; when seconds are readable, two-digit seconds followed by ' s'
8 h 57 min
